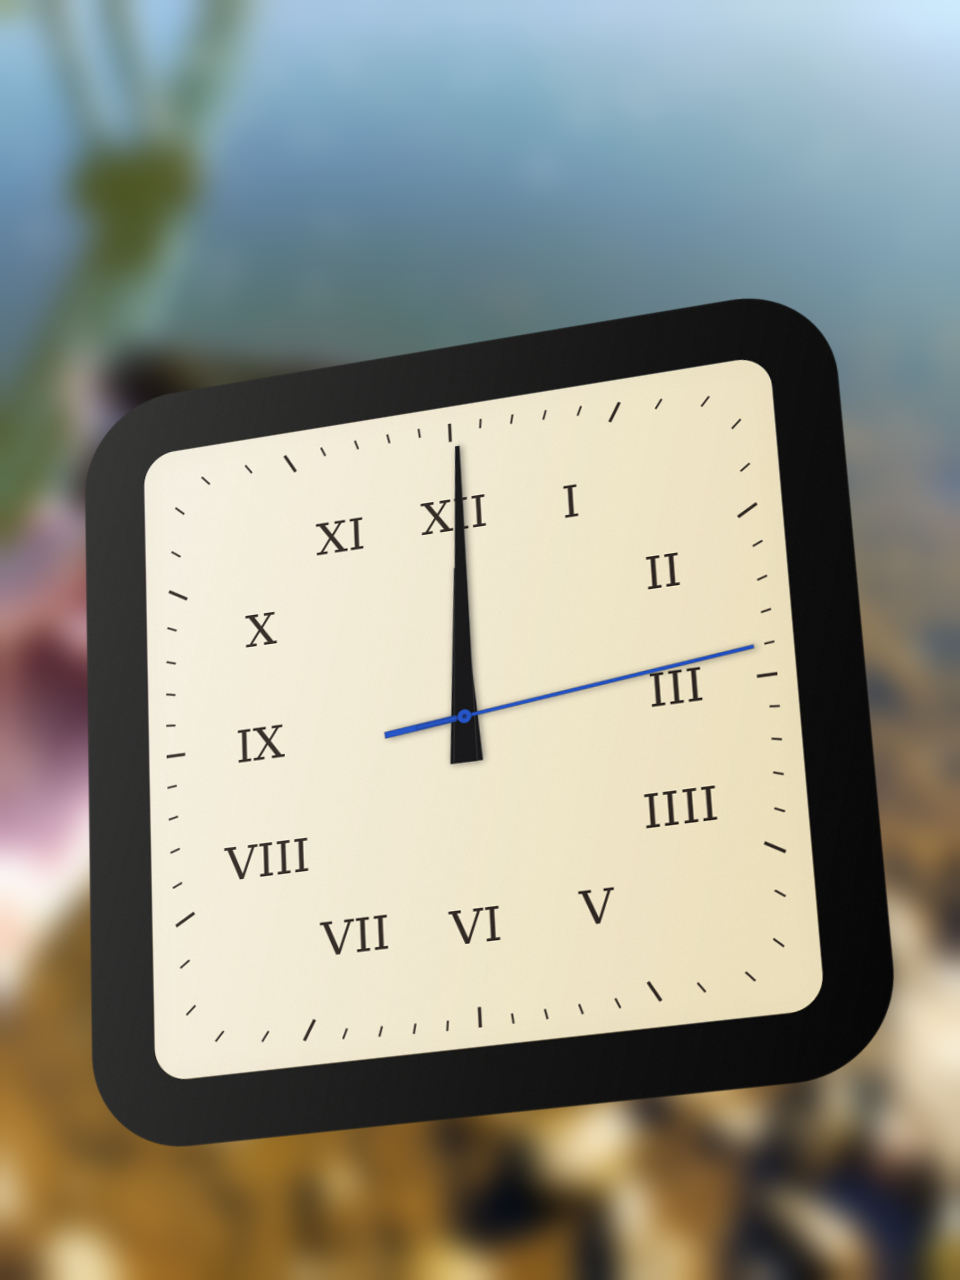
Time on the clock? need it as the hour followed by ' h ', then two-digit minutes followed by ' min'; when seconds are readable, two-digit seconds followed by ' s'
12 h 00 min 14 s
